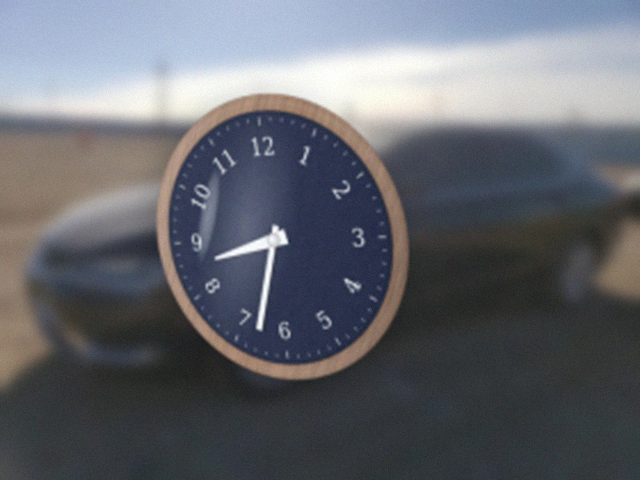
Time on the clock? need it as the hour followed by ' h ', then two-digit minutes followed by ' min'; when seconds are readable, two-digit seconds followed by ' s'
8 h 33 min
